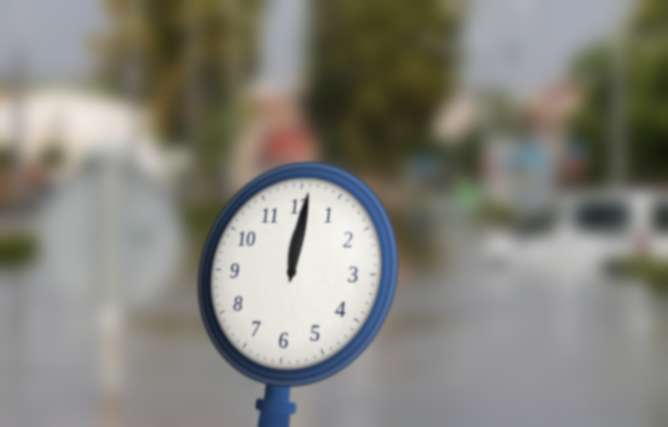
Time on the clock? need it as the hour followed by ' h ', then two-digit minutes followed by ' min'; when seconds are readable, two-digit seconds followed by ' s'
12 h 01 min
